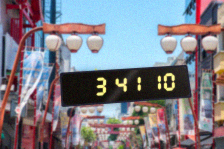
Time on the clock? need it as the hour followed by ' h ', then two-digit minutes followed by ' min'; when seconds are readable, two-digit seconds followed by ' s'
3 h 41 min 10 s
